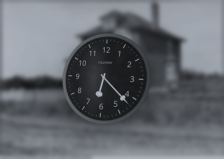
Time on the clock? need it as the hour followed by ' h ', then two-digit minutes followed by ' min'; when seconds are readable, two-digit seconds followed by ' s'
6 h 22 min
